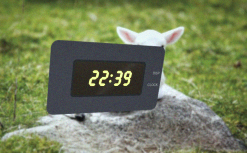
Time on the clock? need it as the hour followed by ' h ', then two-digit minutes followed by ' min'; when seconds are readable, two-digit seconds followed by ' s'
22 h 39 min
